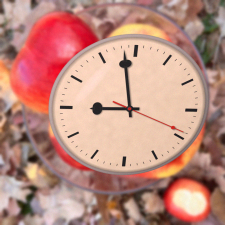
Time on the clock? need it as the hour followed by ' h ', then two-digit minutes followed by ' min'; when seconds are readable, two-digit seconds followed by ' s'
8 h 58 min 19 s
